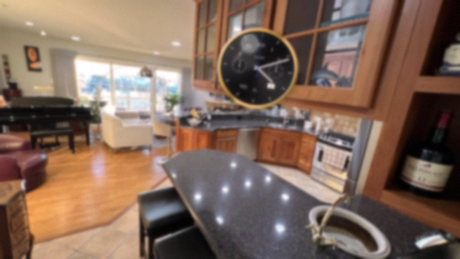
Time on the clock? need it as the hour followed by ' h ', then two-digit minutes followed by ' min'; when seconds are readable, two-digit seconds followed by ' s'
4 h 11 min
